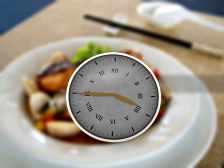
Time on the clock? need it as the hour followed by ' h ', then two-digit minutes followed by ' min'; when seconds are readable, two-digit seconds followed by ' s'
3 h 45 min
